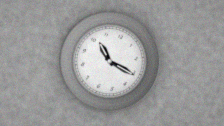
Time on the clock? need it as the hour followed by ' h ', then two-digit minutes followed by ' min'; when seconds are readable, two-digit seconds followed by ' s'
10 h 16 min
